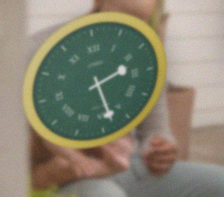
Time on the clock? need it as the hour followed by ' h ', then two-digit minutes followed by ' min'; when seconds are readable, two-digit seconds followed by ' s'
2 h 28 min
